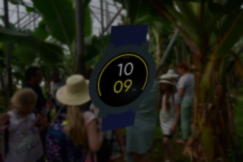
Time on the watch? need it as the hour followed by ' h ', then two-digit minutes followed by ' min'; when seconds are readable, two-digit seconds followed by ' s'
10 h 09 min
